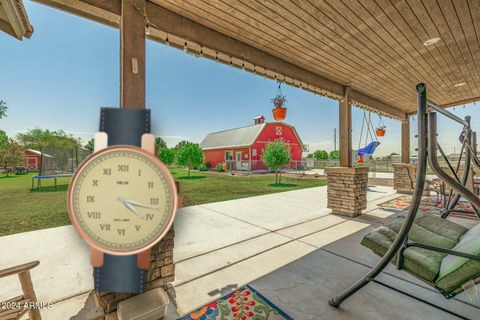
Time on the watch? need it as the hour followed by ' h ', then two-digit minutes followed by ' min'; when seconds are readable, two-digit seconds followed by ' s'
4 h 17 min
